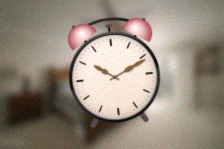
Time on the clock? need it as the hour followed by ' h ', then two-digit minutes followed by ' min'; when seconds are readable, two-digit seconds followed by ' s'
10 h 11 min
